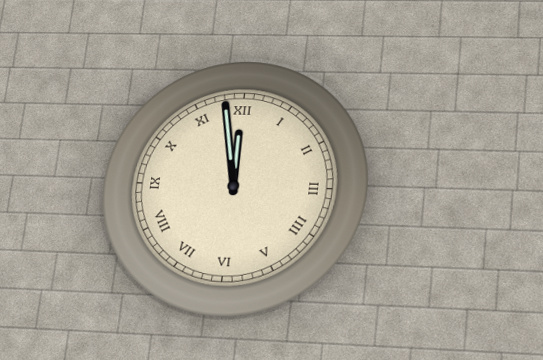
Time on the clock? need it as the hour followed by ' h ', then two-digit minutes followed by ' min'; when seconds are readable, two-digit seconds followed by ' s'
11 h 58 min
